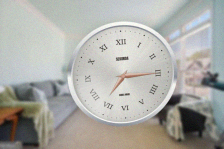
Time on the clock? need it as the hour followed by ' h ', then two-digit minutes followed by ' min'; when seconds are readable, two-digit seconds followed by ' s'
7 h 15 min
